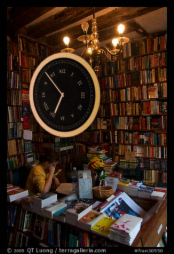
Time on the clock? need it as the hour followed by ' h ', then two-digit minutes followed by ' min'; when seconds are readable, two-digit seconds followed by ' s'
6 h 53 min
